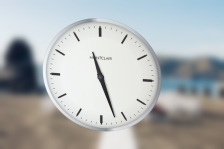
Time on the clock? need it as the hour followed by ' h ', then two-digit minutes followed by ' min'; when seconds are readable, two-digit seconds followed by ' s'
11 h 27 min
